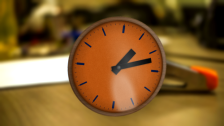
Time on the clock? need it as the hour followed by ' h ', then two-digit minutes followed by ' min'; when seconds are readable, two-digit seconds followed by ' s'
1 h 12 min
